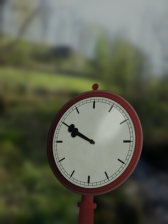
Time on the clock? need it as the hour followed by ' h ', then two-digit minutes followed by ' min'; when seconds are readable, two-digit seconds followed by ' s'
9 h 50 min
